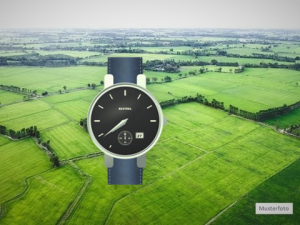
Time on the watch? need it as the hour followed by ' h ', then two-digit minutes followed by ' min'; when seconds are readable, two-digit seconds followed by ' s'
7 h 39 min
